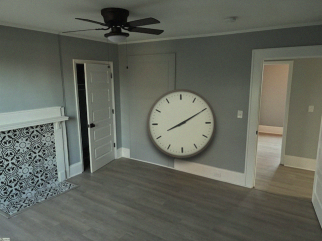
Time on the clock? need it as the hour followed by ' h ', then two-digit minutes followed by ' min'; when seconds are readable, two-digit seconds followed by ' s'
8 h 10 min
